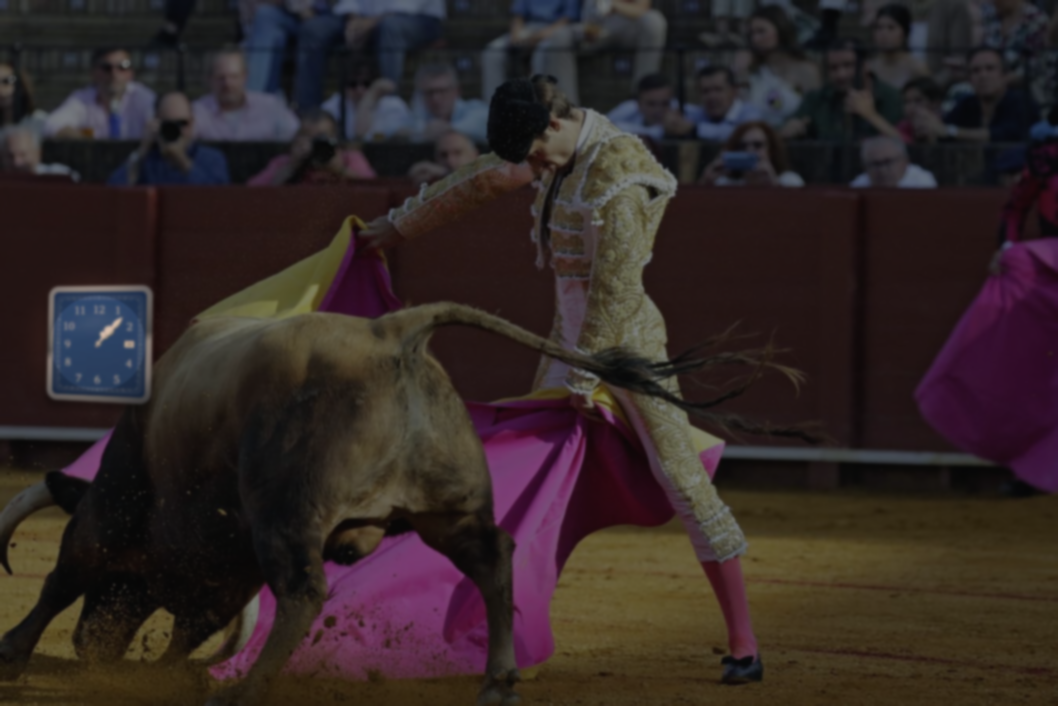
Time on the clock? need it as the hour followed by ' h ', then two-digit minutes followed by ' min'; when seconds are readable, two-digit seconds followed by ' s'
1 h 07 min
